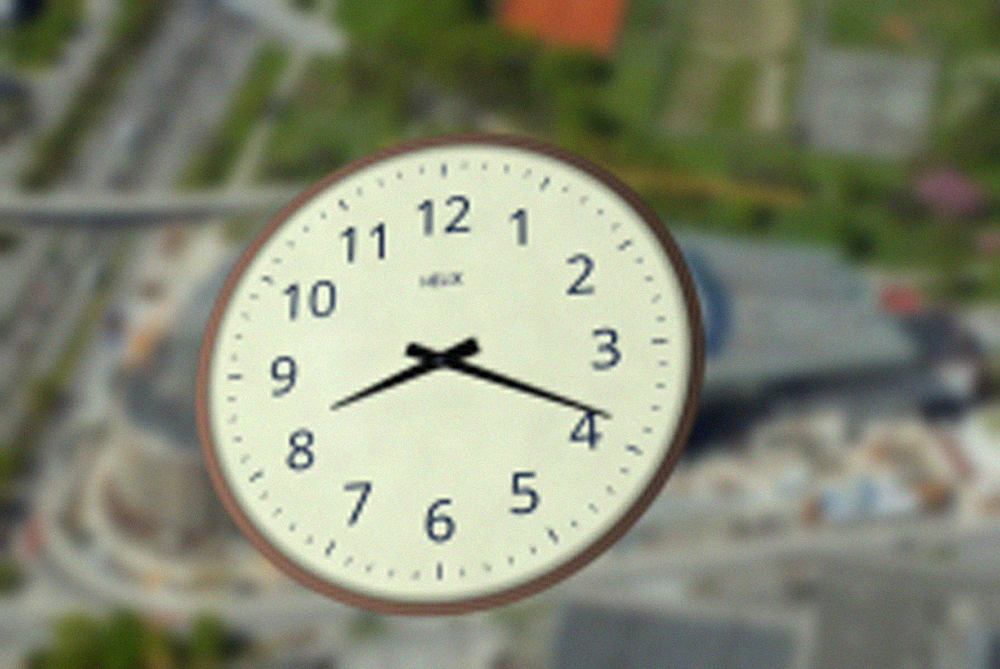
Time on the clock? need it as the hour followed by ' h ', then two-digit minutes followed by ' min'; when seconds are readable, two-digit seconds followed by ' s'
8 h 19 min
